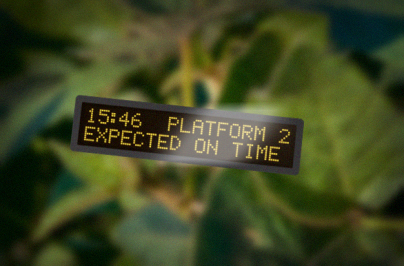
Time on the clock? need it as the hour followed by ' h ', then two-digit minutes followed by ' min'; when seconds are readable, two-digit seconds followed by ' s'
15 h 46 min
